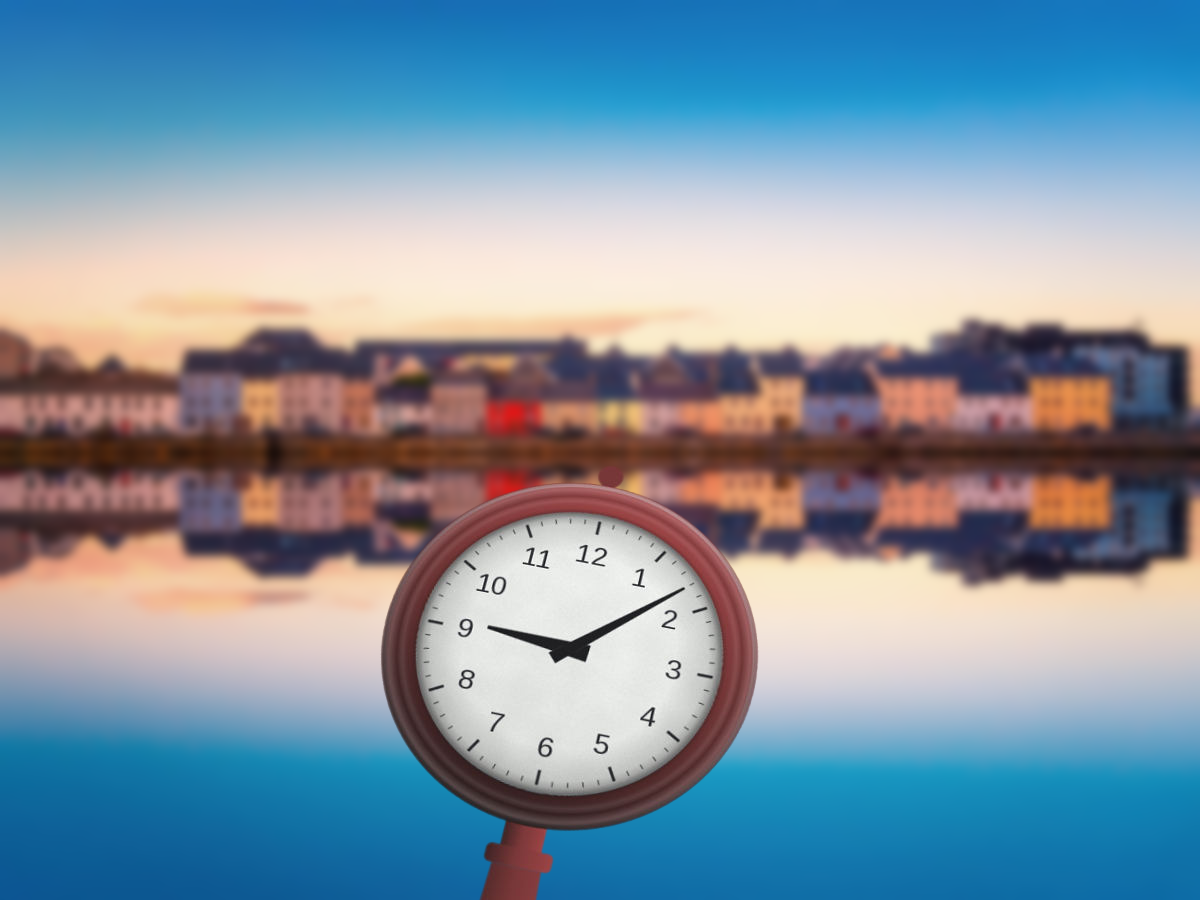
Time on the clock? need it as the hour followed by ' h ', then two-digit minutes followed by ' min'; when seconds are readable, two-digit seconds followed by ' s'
9 h 08 min
